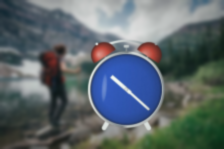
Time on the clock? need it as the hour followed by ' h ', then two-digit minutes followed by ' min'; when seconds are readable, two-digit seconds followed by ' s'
10 h 22 min
